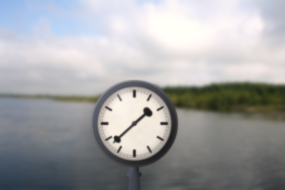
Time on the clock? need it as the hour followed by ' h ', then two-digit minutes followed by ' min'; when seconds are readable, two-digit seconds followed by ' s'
1 h 38 min
